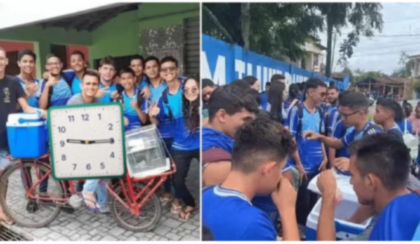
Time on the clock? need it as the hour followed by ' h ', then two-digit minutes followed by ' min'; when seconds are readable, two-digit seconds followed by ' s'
9 h 15 min
